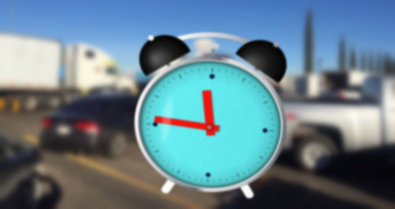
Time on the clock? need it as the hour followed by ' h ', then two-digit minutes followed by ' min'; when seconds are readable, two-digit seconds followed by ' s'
11 h 46 min
